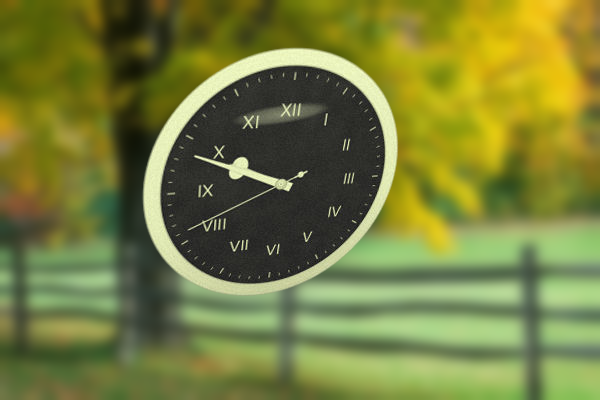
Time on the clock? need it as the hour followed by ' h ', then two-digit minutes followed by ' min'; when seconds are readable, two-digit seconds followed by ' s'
9 h 48 min 41 s
